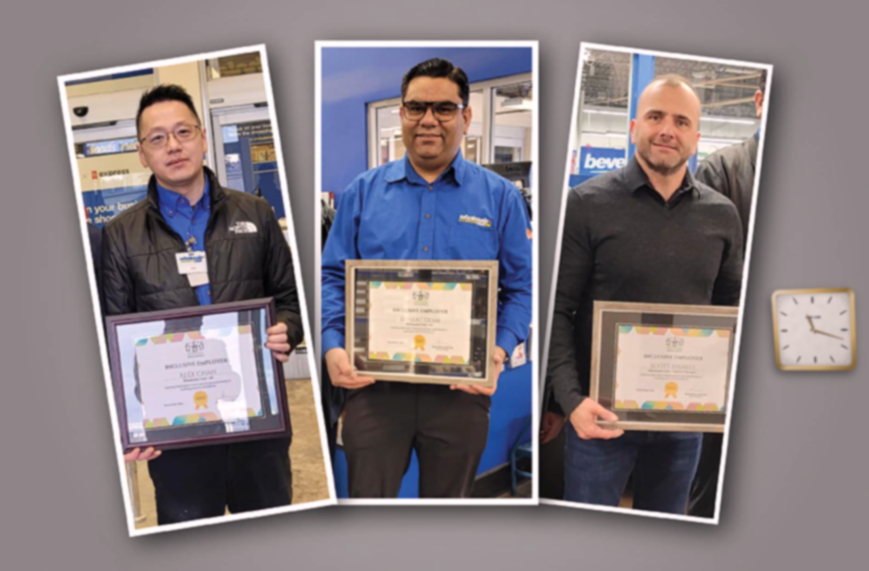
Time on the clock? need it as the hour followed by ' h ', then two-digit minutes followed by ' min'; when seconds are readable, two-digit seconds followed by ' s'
11 h 18 min
